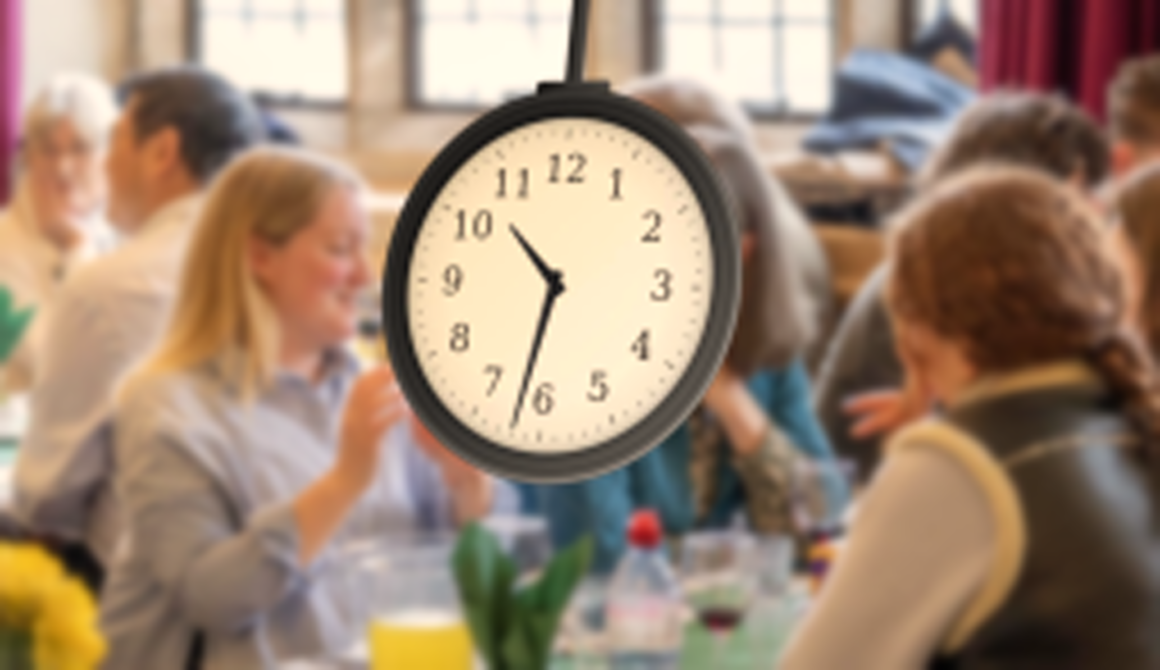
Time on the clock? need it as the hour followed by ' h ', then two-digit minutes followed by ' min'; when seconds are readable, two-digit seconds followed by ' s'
10 h 32 min
